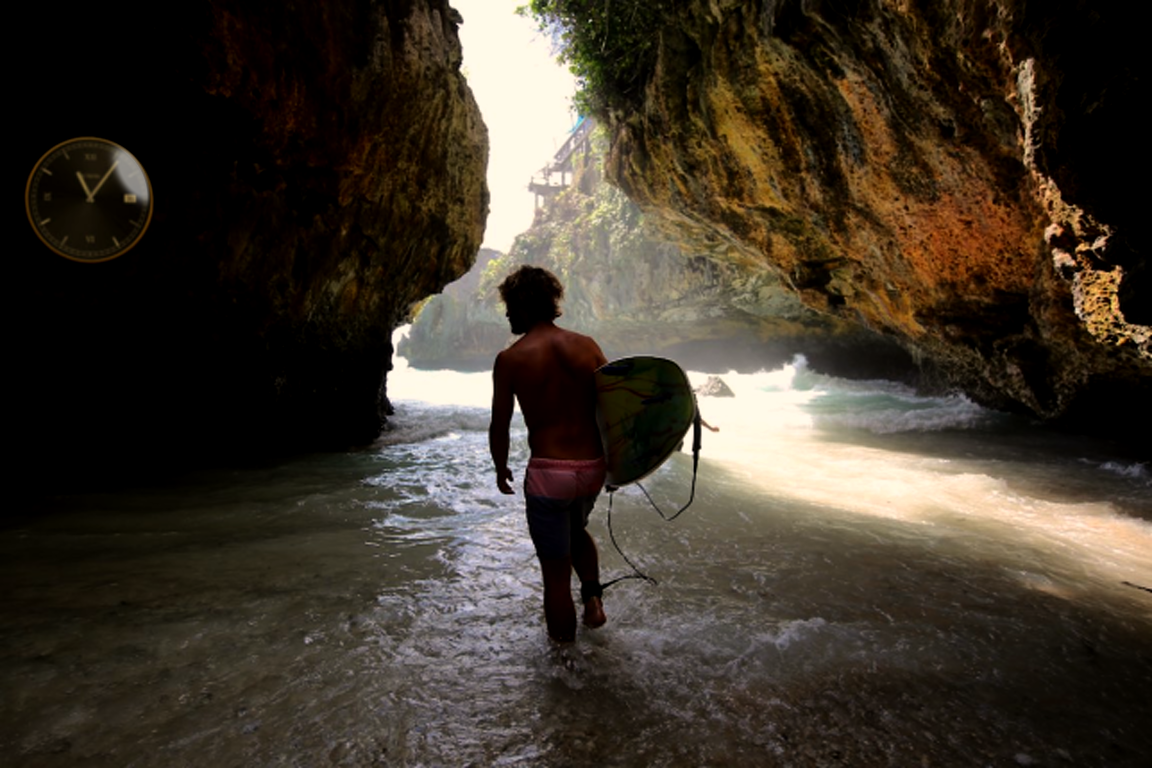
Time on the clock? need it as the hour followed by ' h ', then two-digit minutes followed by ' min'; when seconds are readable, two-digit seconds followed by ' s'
11 h 06 min
